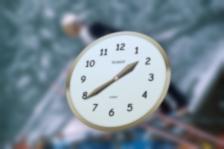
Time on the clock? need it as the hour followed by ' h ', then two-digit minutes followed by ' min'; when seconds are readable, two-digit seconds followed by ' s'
1 h 39 min
